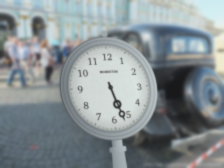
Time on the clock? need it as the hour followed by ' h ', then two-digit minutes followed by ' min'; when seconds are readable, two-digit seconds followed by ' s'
5 h 27 min
